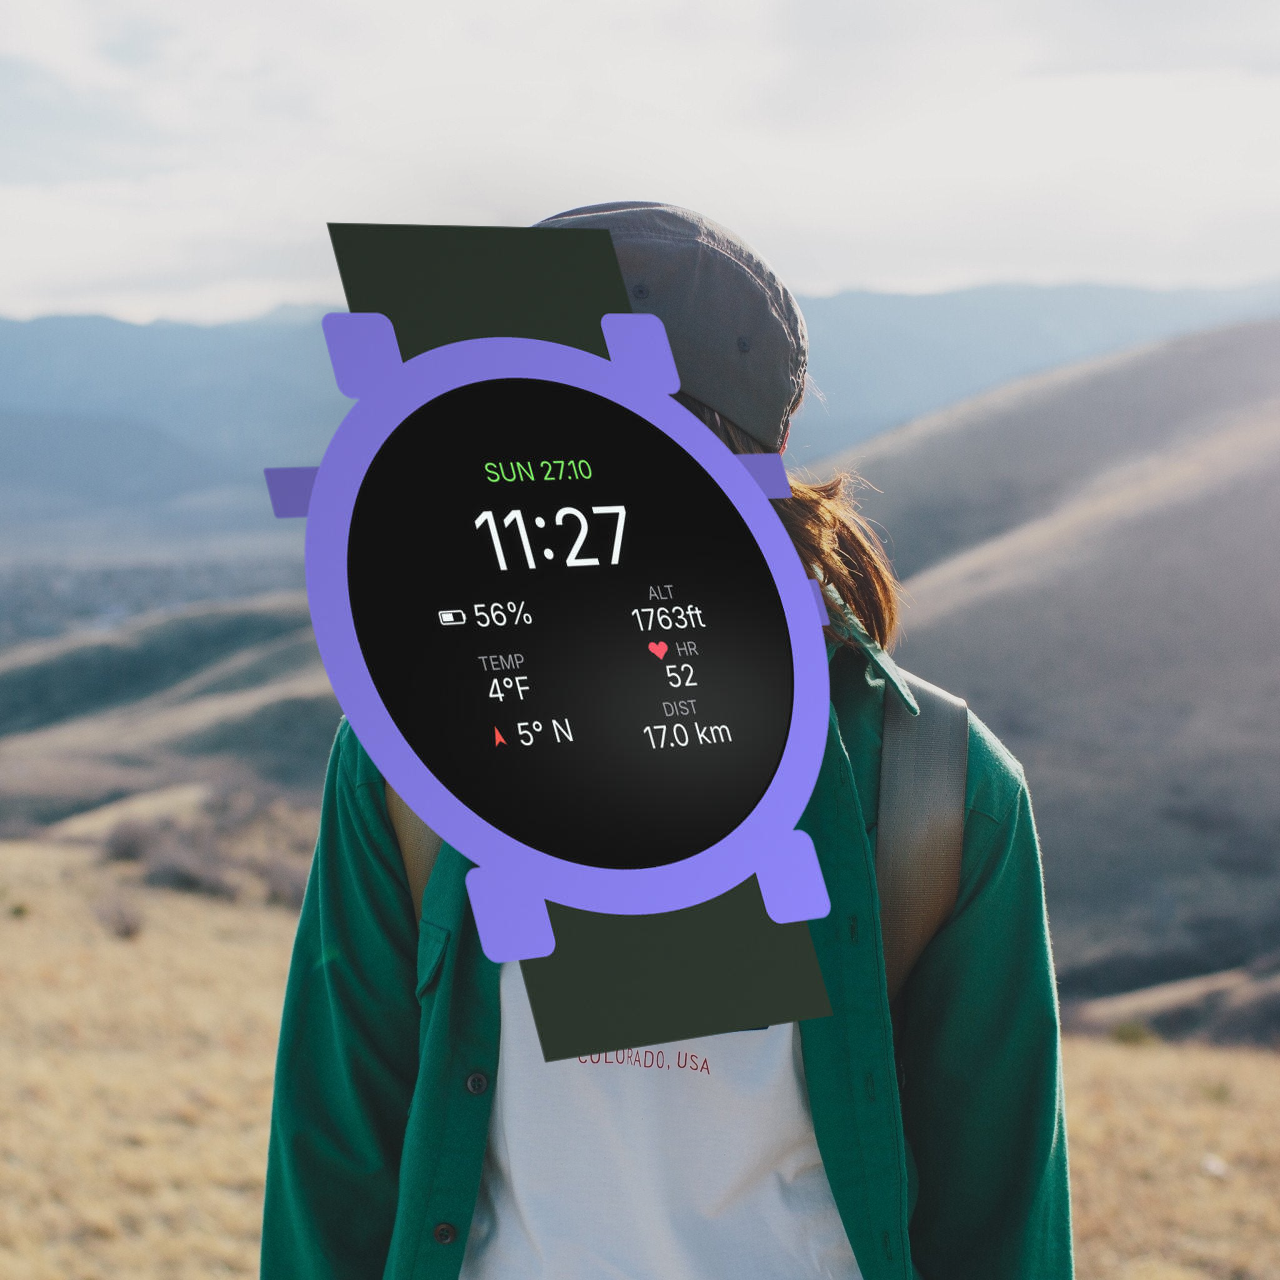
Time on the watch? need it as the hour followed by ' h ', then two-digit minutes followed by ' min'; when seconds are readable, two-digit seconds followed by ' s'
11 h 27 min
